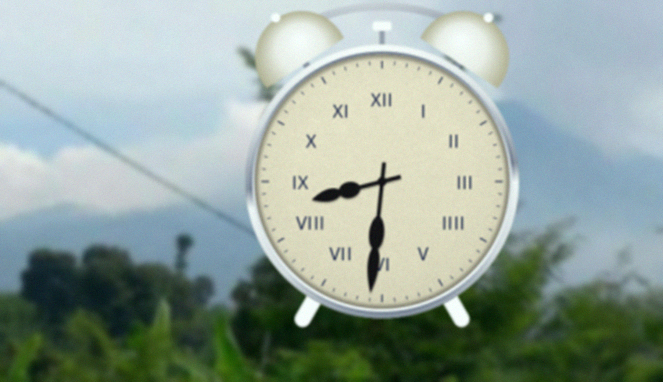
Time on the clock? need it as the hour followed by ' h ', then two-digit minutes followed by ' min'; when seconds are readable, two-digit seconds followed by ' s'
8 h 31 min
